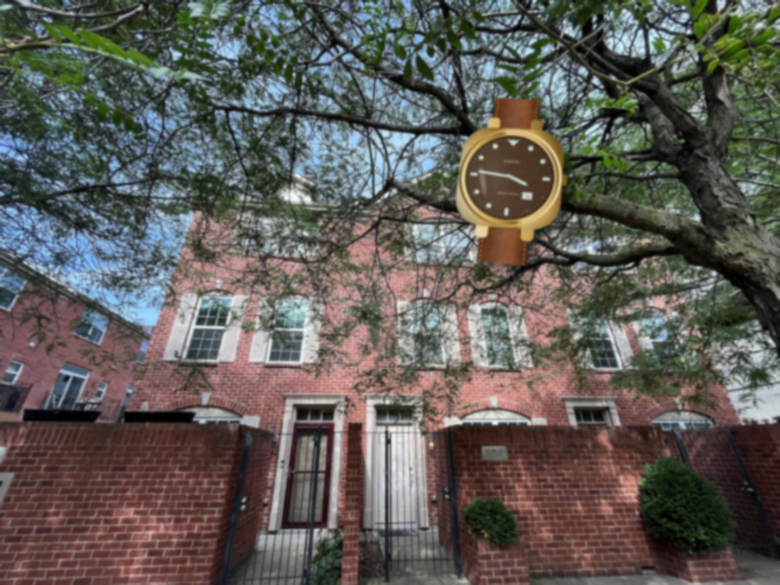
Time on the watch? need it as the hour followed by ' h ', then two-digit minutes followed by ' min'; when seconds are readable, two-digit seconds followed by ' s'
3 h 46 min
